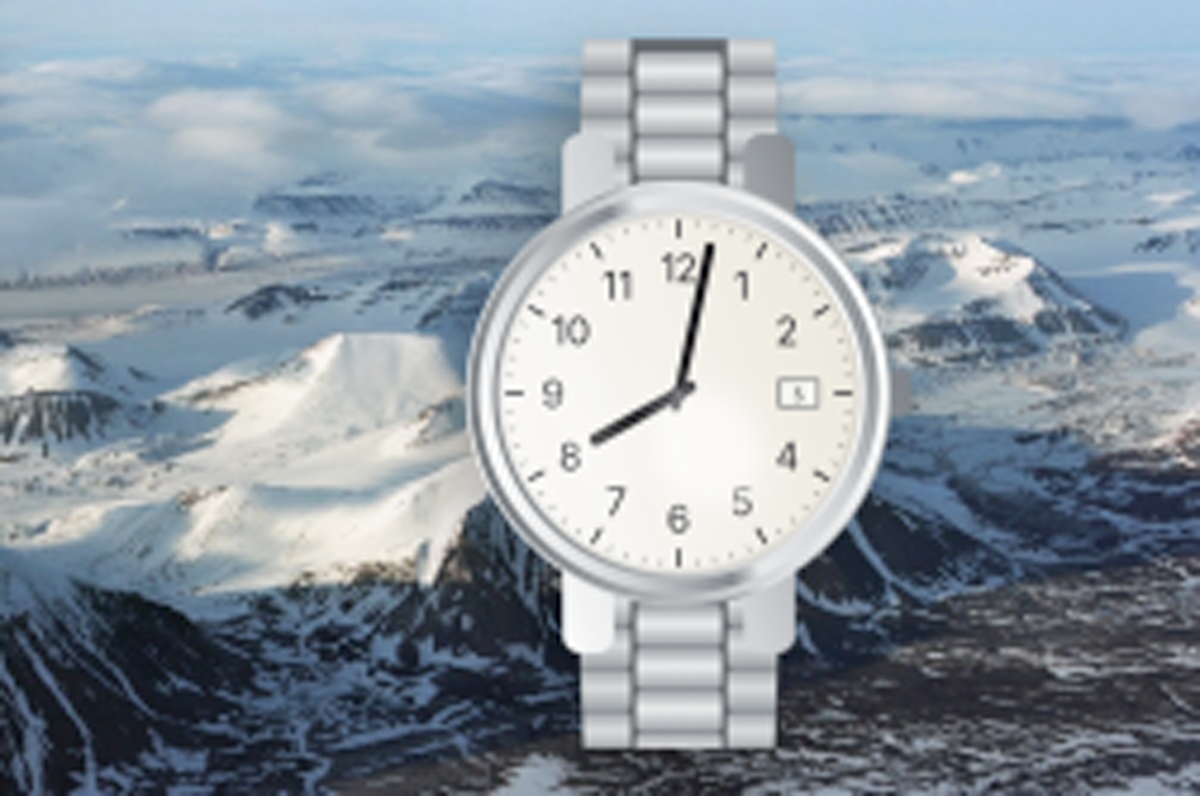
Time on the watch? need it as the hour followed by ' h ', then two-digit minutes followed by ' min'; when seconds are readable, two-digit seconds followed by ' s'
8 h 02 min
